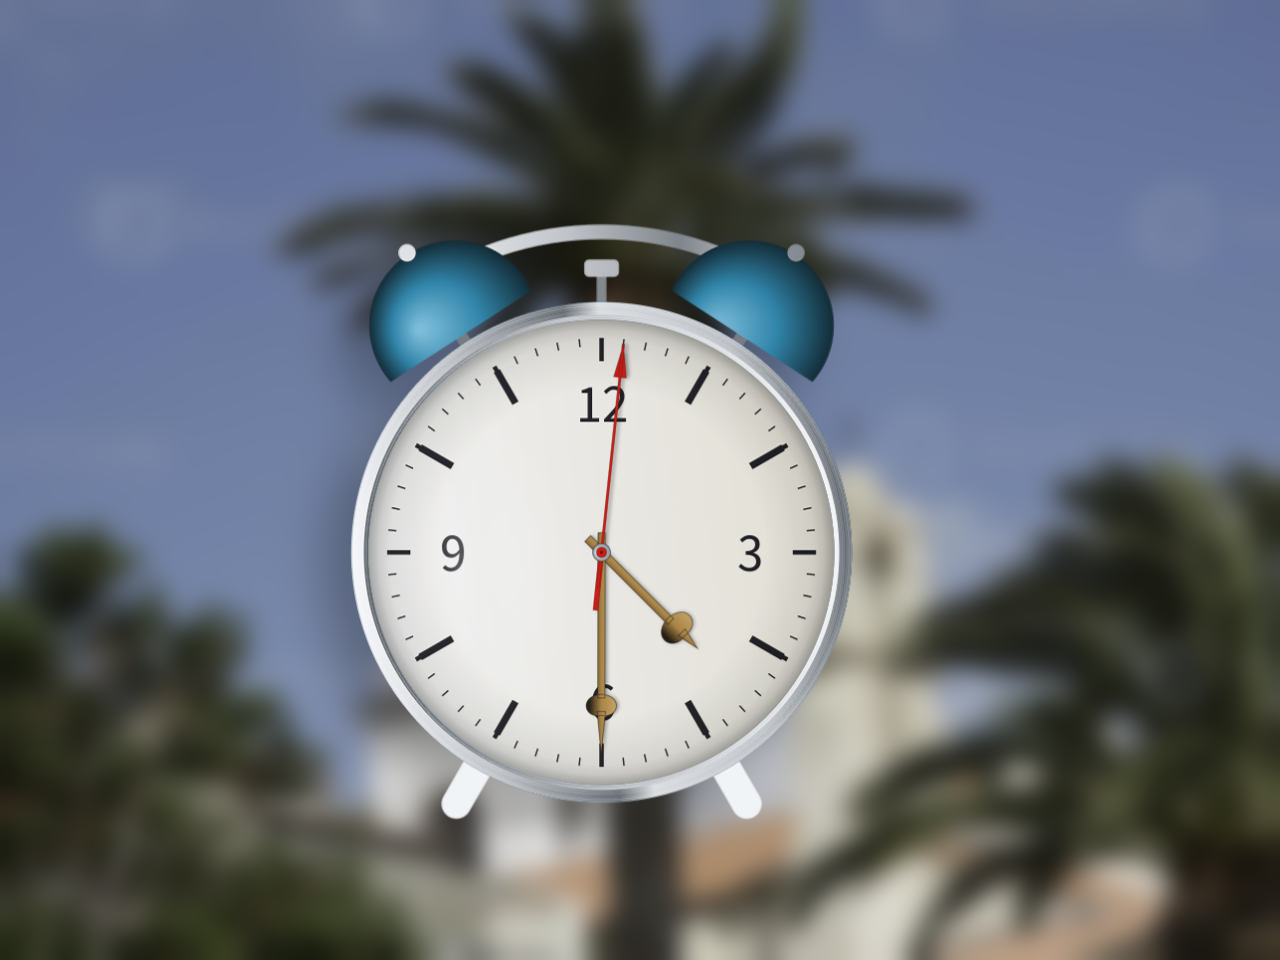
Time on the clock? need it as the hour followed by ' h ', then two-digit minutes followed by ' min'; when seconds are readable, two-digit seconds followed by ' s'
4 h 30 min 01 s
